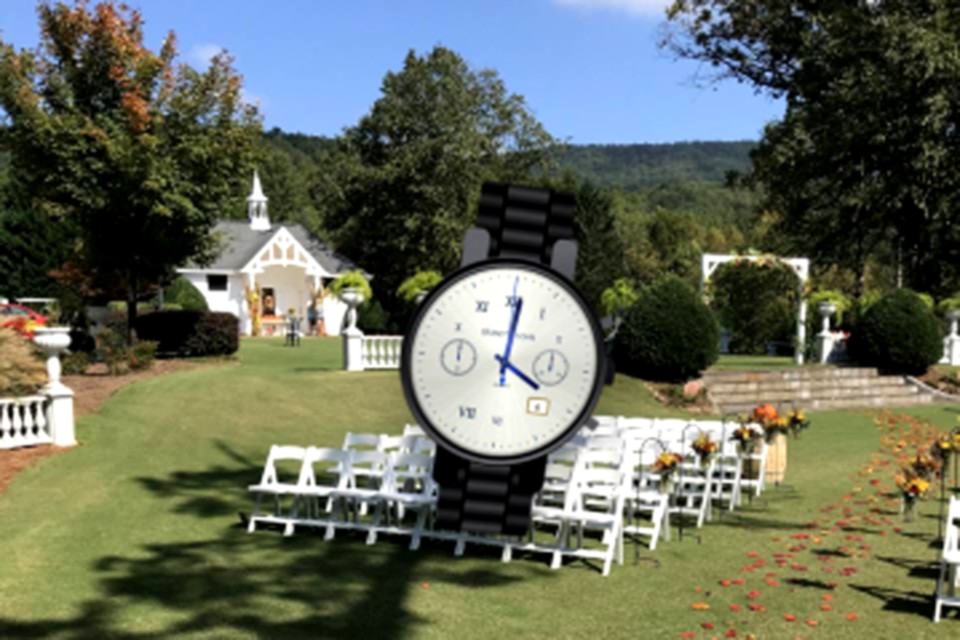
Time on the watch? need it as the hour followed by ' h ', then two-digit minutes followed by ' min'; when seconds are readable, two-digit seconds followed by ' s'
4 h 01 min
